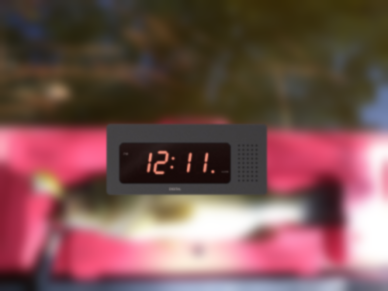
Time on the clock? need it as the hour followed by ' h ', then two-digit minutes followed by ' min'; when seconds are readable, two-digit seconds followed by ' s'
12 h 11 min
